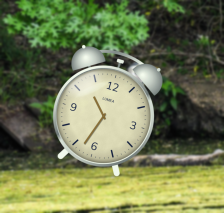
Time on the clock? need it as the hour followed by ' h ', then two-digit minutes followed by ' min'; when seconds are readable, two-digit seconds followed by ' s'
10 h 33 min
